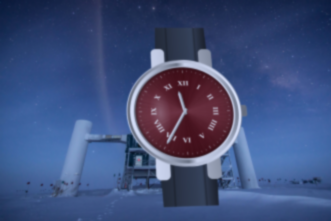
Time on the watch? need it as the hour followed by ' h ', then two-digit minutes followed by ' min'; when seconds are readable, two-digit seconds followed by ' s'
11 h 35 min
